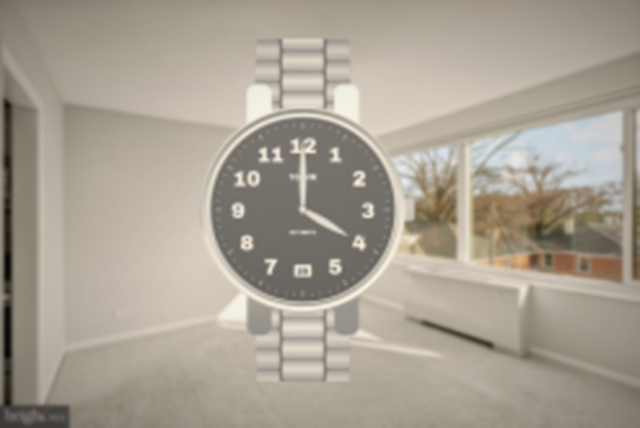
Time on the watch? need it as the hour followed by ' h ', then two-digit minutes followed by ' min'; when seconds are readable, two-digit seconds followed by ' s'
4 h 00 min
